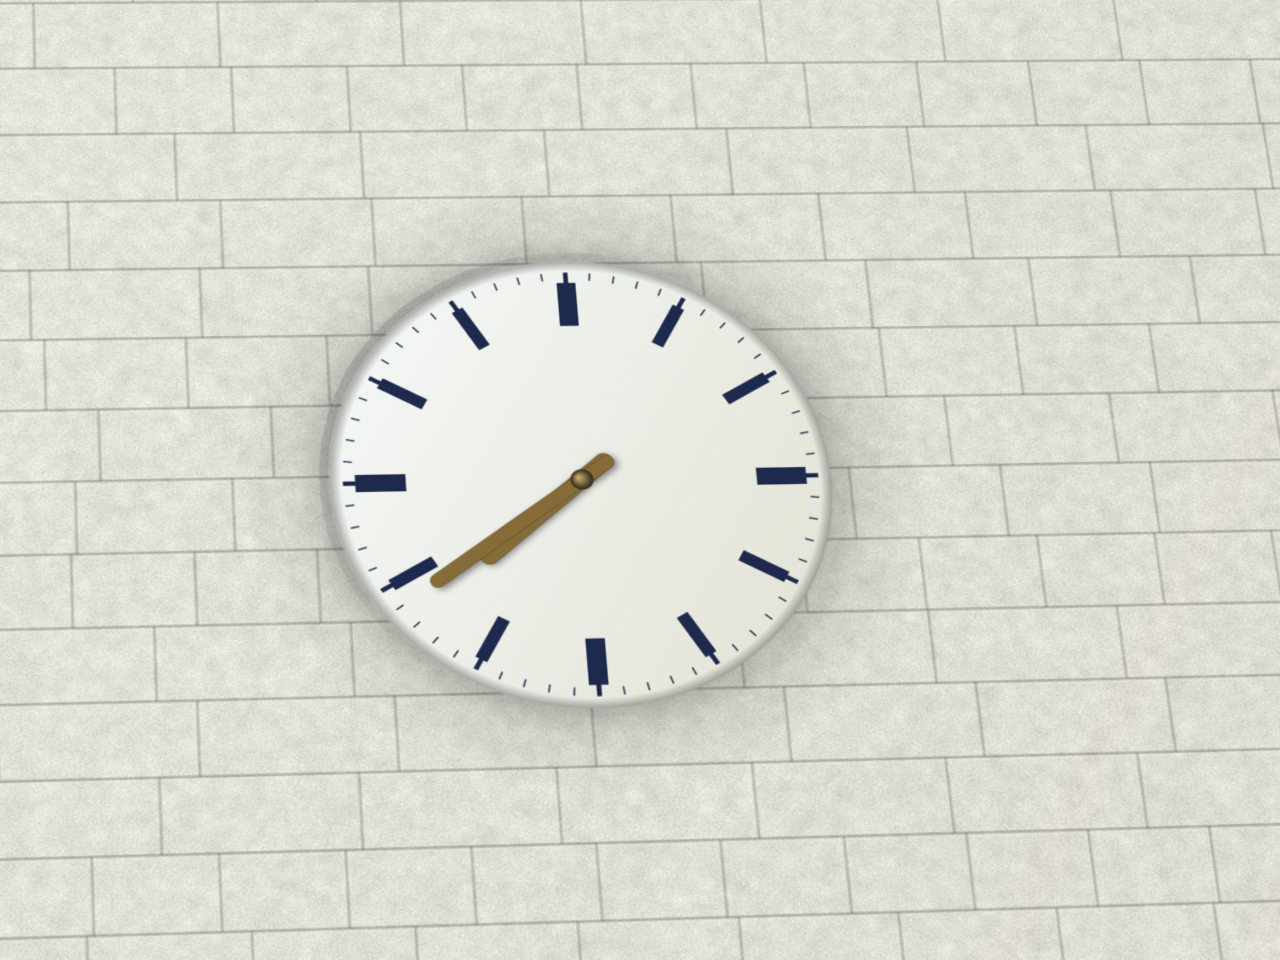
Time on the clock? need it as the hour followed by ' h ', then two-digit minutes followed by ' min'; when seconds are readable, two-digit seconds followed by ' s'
7 h 39 min
